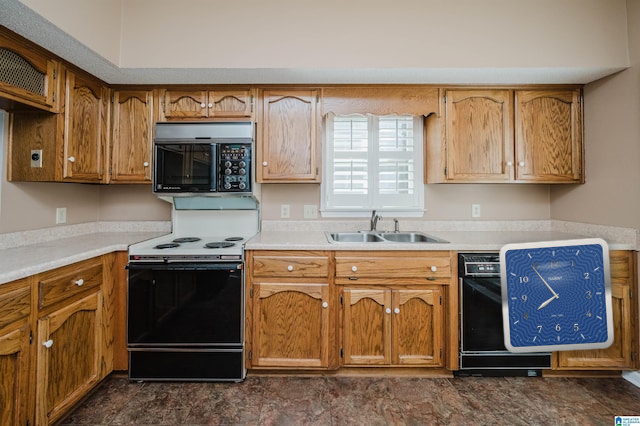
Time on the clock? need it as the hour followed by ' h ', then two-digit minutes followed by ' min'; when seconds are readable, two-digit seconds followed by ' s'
7 h 54 min
